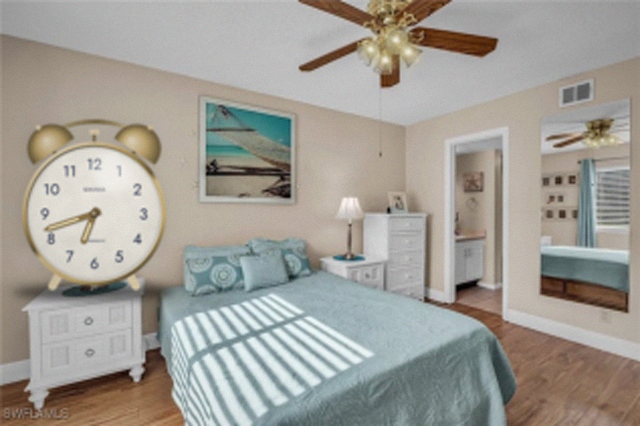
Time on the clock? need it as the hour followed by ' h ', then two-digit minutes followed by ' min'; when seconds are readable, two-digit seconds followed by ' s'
6 h 42 min
